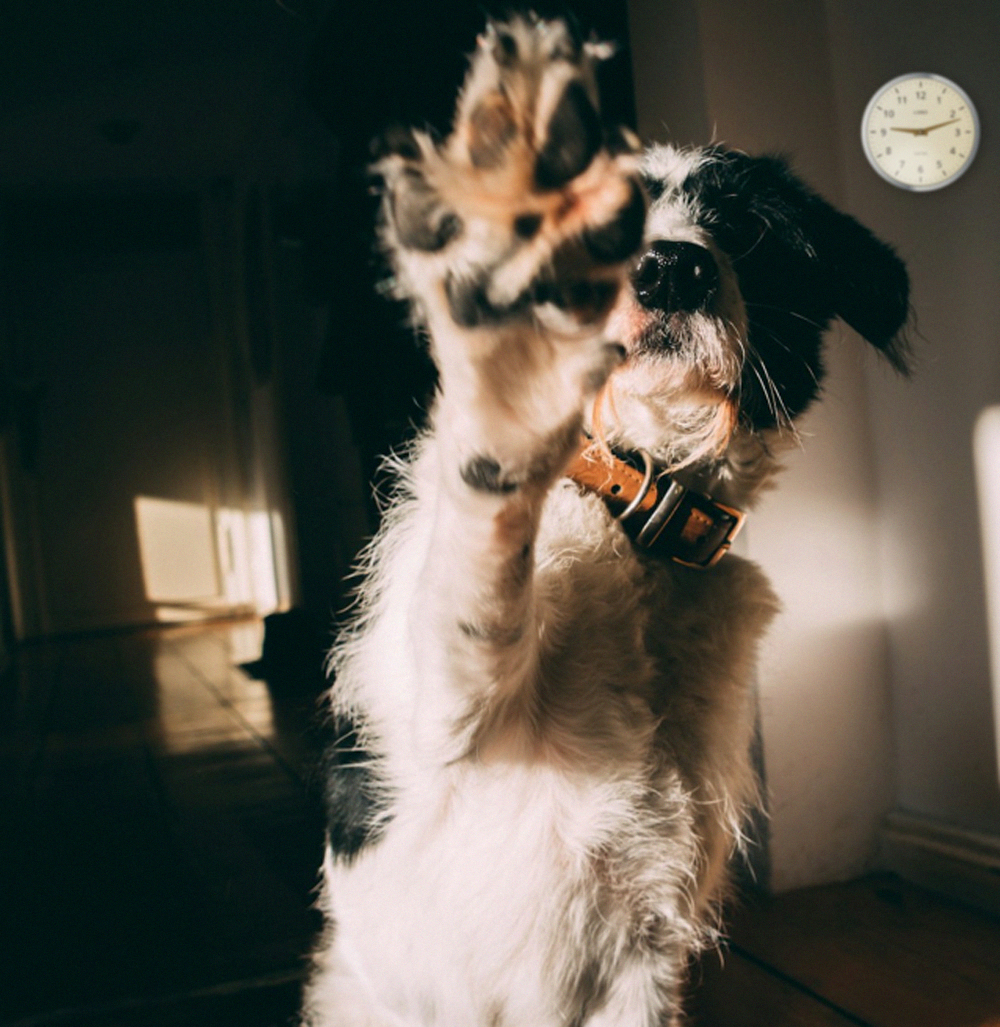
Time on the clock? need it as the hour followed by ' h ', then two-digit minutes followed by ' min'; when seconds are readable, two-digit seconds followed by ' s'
9 h 12 min
